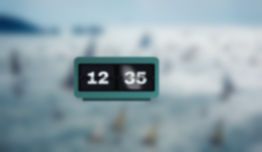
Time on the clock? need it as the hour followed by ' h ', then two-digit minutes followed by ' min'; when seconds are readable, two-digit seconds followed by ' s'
12 h 35 min
